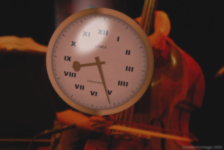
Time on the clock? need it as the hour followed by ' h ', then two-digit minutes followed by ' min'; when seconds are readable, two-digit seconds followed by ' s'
8 h 26 min
